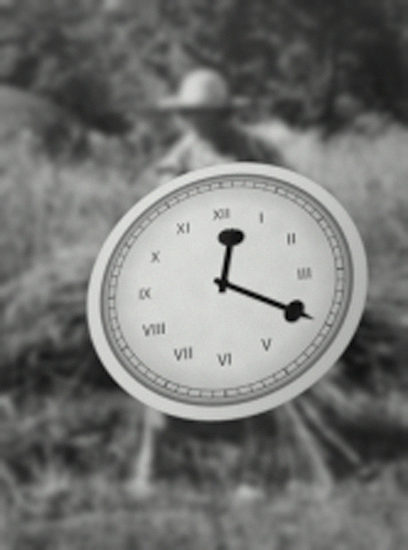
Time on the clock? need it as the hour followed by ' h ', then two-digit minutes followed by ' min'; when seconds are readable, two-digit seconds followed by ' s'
12 h 20 min
